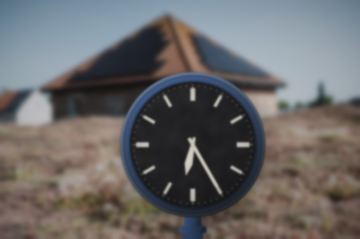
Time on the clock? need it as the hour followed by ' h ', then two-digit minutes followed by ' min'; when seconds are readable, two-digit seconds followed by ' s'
6 h 25 min
